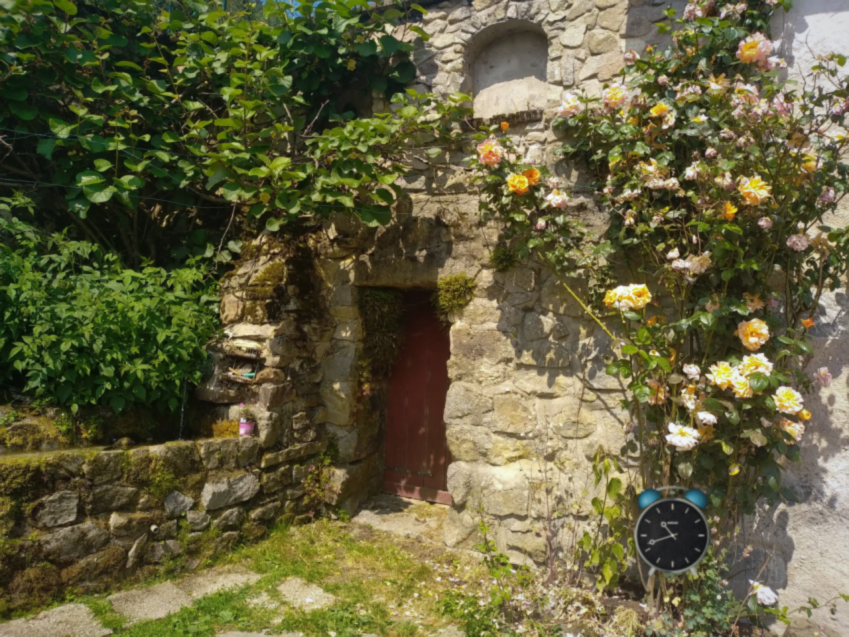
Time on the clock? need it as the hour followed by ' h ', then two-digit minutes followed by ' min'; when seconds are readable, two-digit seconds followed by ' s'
10 h 42 min
